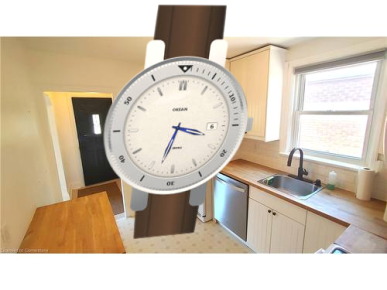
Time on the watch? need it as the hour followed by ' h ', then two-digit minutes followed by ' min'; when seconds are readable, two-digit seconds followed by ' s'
3 h 33 min
